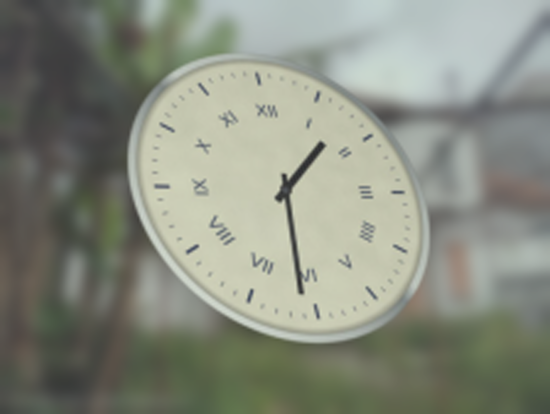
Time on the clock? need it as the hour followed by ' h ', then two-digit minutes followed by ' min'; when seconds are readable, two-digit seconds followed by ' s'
1 h 31 min
